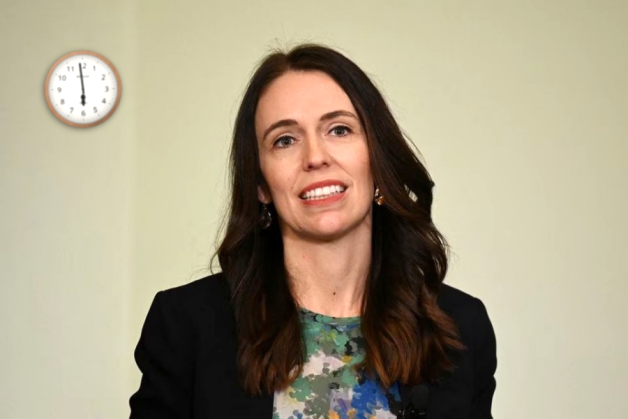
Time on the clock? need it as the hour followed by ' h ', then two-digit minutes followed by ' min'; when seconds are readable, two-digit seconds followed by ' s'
5 h 59 min
